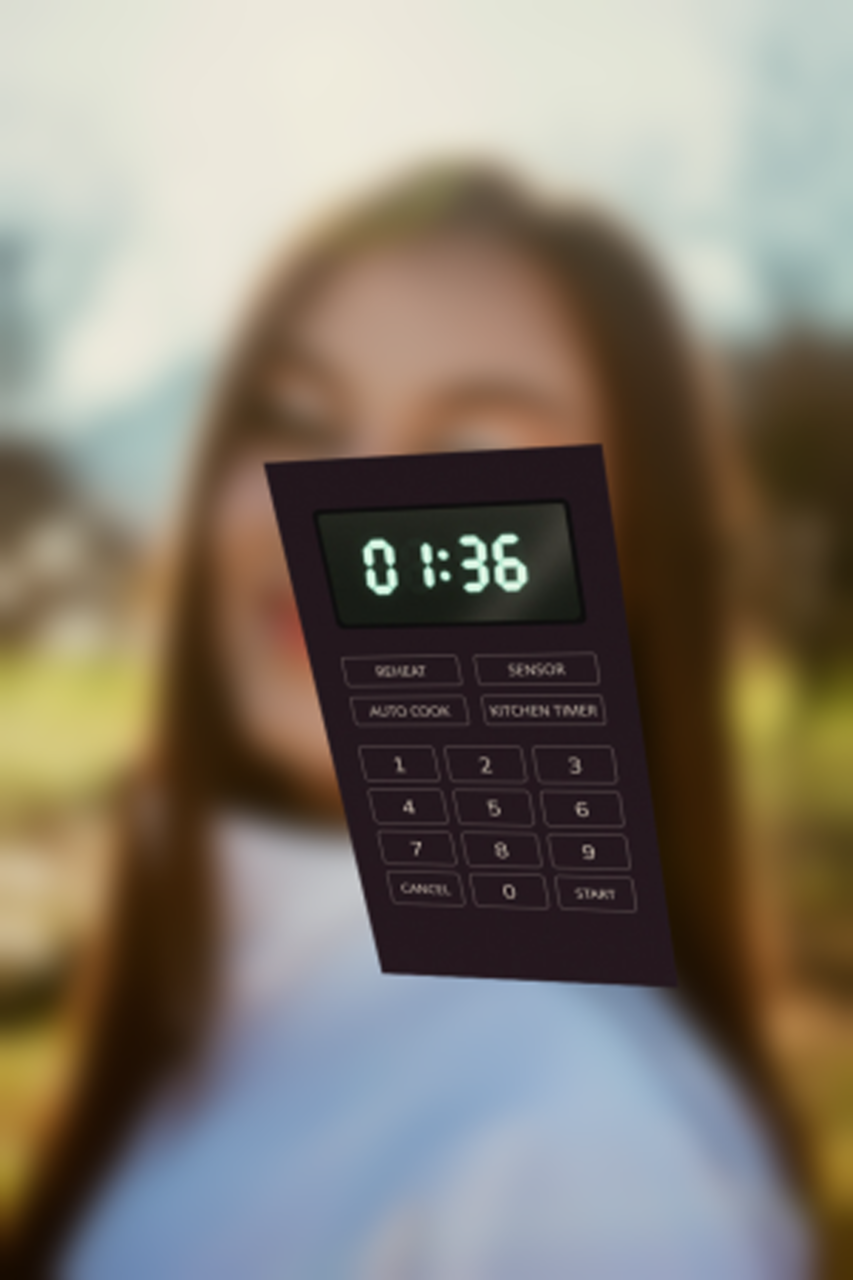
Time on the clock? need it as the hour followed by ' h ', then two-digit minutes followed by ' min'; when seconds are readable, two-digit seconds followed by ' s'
1 h 36 min
